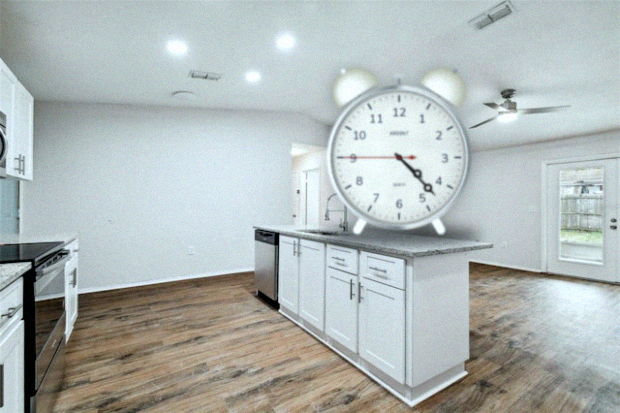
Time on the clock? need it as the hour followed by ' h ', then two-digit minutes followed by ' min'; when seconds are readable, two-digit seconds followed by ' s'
4 h 22 min 45 s
